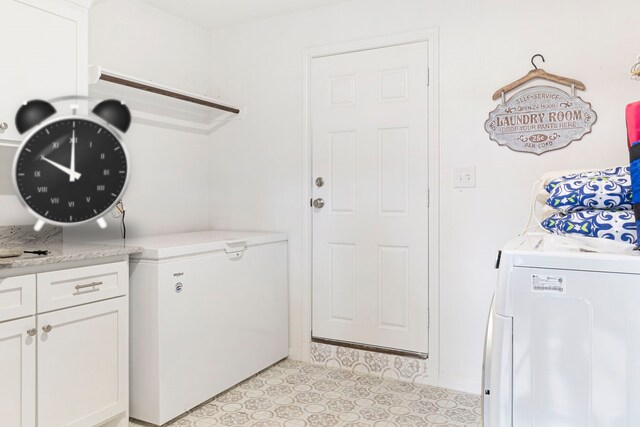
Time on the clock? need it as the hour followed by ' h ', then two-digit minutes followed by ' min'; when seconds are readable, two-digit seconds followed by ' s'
10 h 00 min
